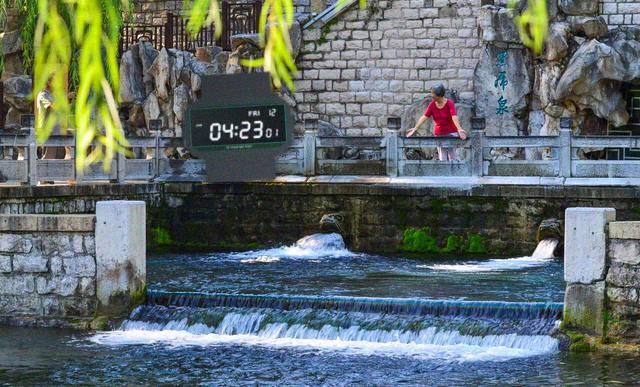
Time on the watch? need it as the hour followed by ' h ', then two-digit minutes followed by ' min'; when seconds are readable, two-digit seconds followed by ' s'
4 h 23 min 01 s
